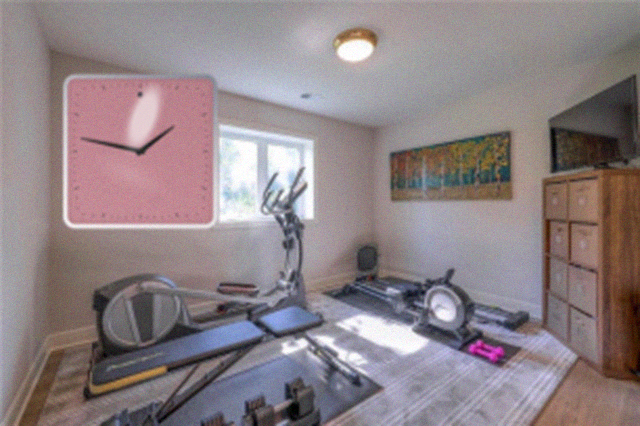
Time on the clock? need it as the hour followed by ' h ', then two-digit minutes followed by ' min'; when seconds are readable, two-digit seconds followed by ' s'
1 h 47 min
